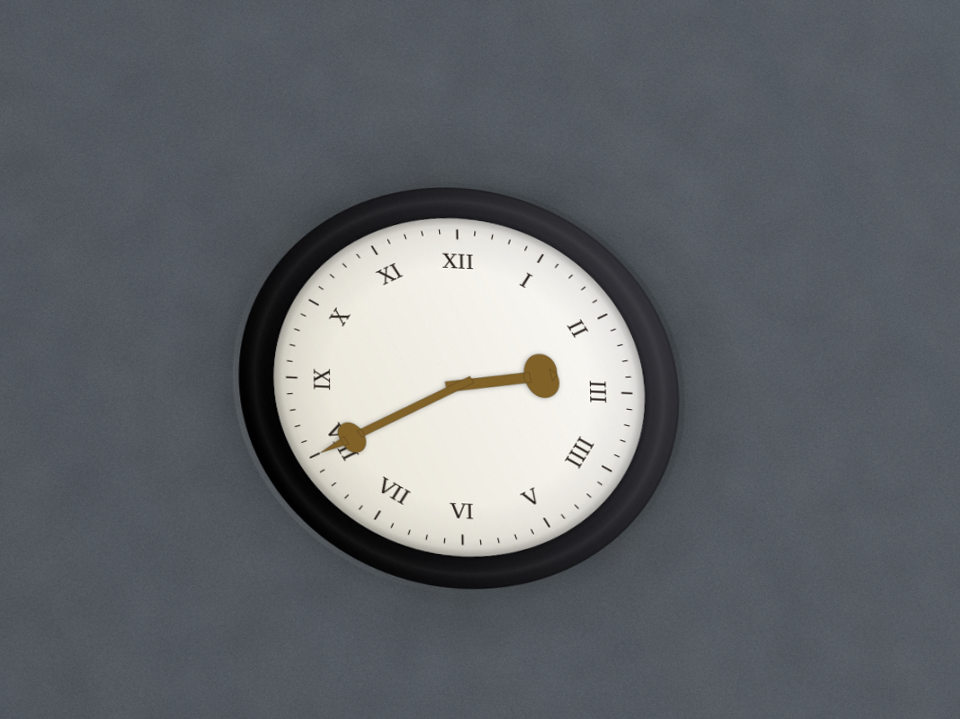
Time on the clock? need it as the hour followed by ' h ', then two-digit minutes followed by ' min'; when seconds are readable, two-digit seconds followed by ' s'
2 h 40 min
